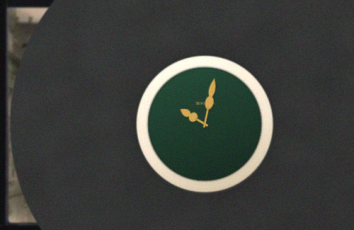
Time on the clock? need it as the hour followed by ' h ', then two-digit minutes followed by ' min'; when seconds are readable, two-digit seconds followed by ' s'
10 h 02 min
